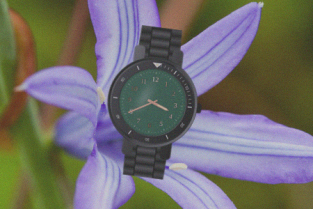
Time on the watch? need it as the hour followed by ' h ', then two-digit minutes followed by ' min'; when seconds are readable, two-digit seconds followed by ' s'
3 h 40 min
